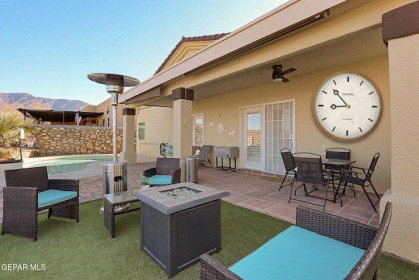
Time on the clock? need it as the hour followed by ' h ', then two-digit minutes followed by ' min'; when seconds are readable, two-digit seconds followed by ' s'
8 h 53 min
